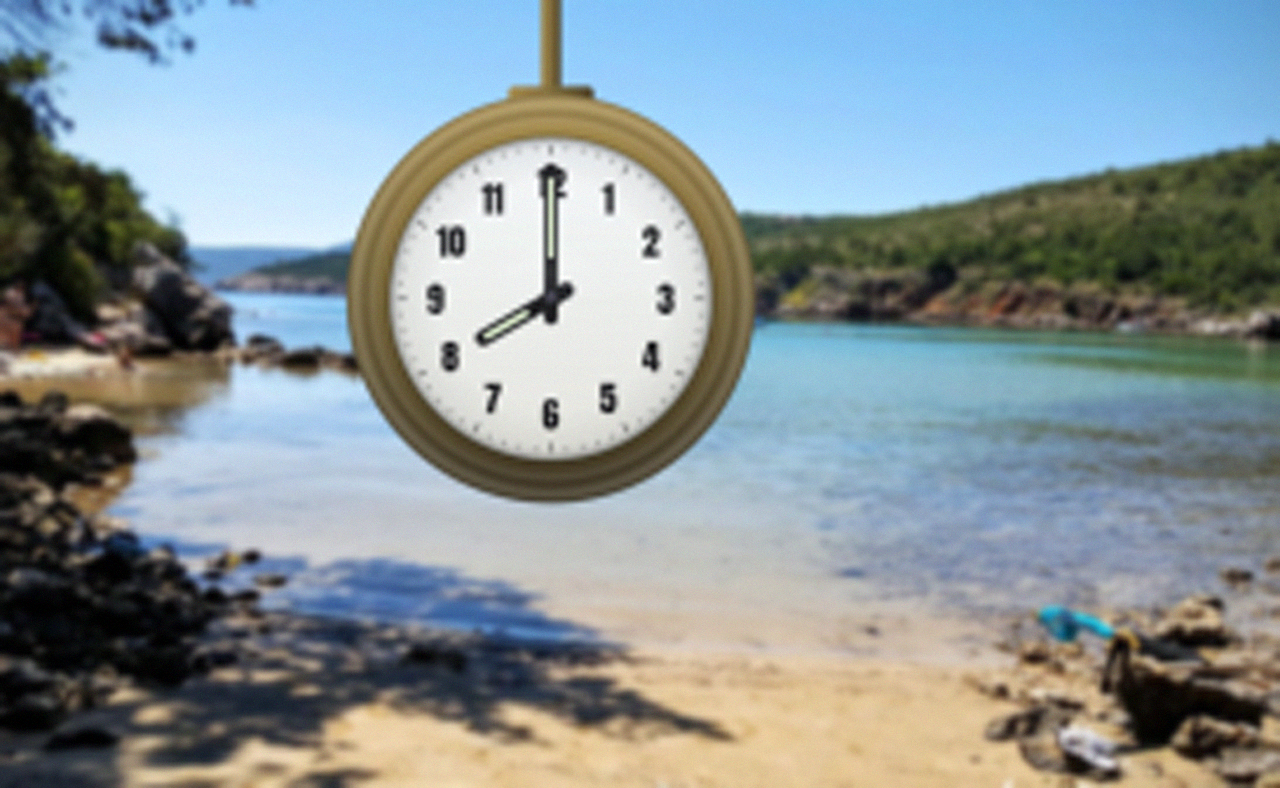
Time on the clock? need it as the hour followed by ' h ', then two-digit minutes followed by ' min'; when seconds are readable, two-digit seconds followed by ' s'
8 h 00 min
